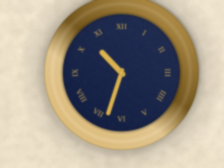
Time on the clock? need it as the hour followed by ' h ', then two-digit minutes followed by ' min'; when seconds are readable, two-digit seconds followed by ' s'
10 h 33 min
